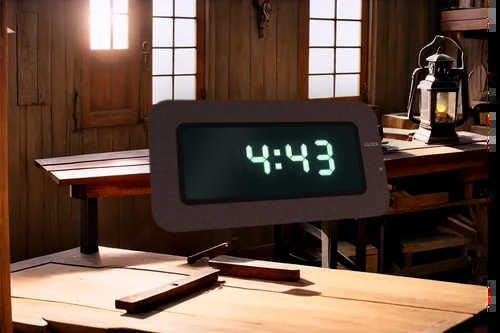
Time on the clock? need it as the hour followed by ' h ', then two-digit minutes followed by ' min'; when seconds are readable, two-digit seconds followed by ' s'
4 h 43 min
